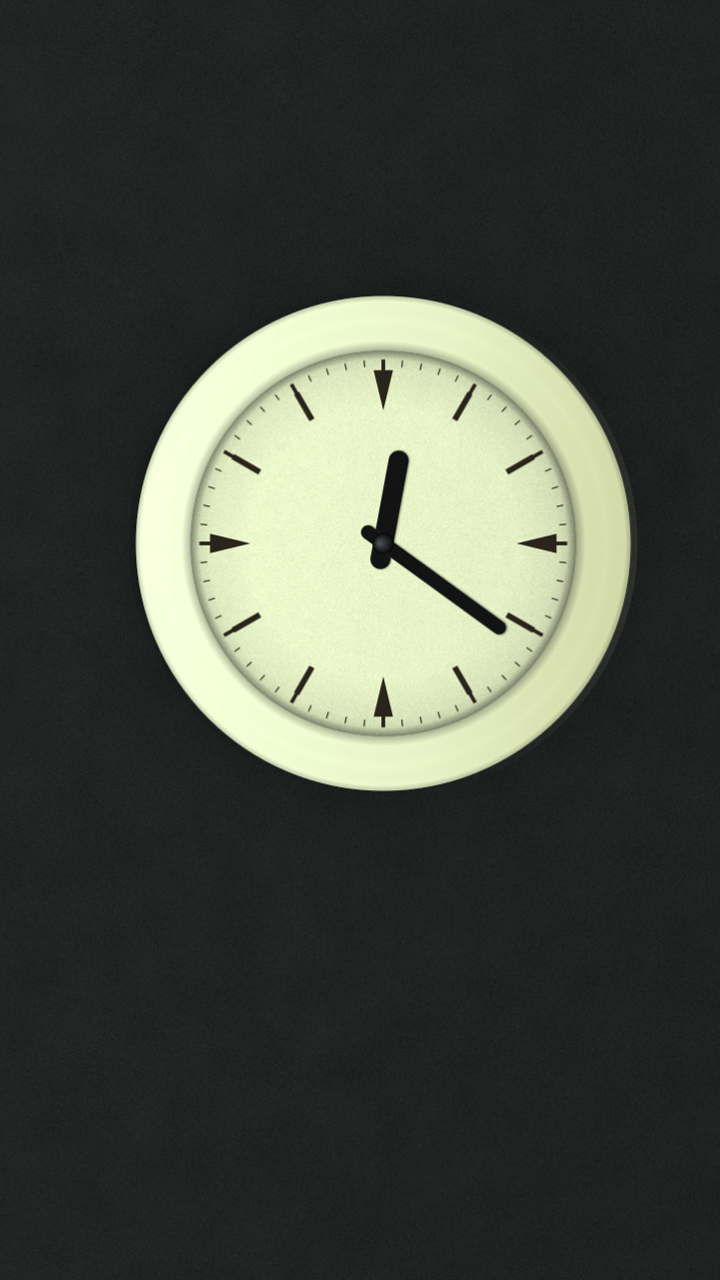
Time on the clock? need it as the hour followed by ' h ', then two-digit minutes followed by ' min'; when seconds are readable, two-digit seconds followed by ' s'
12 h 21 min
